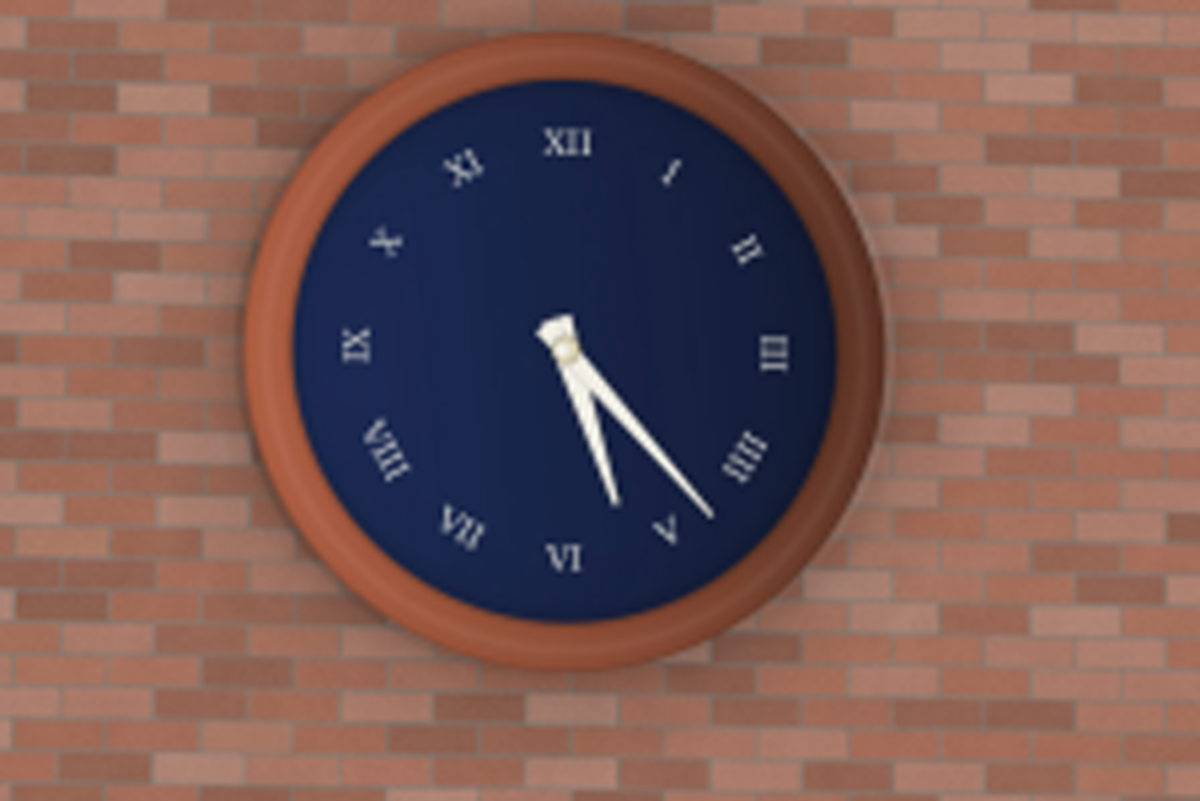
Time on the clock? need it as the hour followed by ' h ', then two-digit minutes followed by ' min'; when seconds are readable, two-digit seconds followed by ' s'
5 h 23 min
